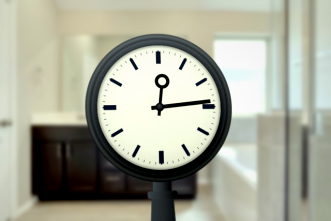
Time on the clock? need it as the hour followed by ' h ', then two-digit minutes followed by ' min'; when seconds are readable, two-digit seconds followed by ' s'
12 h 14 min
